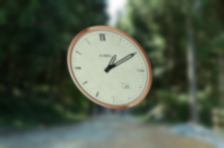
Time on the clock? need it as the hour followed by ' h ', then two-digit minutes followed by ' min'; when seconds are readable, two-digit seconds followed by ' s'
1 h 10 min
